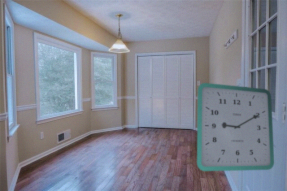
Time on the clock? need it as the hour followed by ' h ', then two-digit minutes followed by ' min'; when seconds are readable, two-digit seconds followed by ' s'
9 h 10 min
